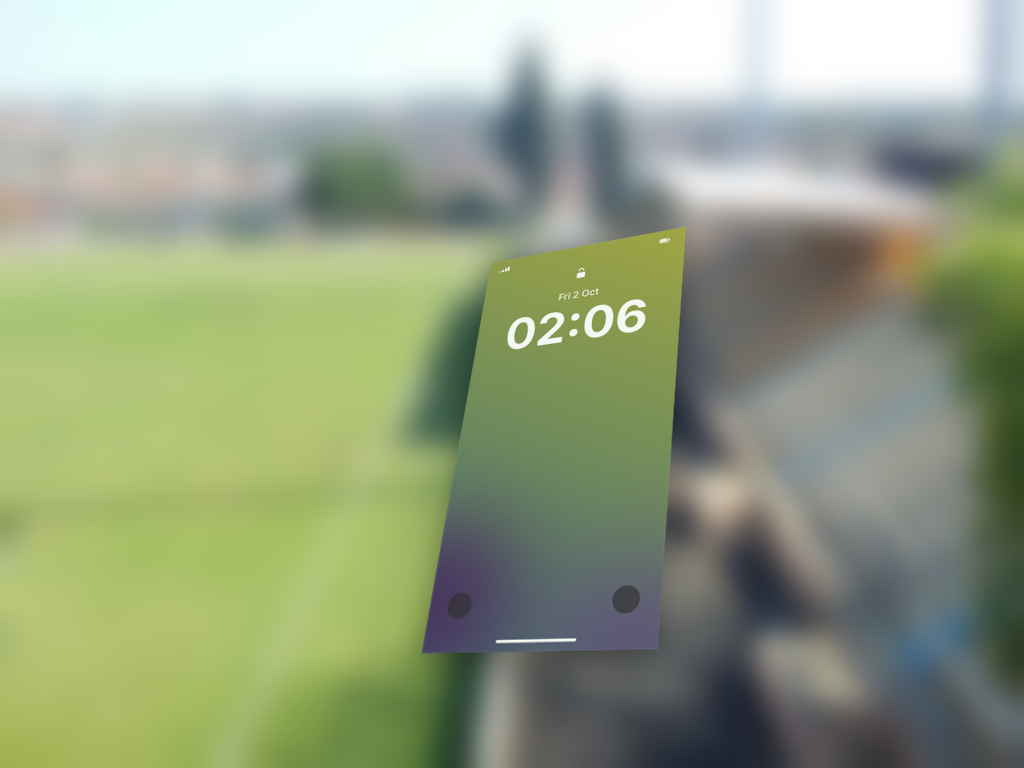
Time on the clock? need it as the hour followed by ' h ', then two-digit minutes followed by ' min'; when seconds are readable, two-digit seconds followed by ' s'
2 h 06 min
